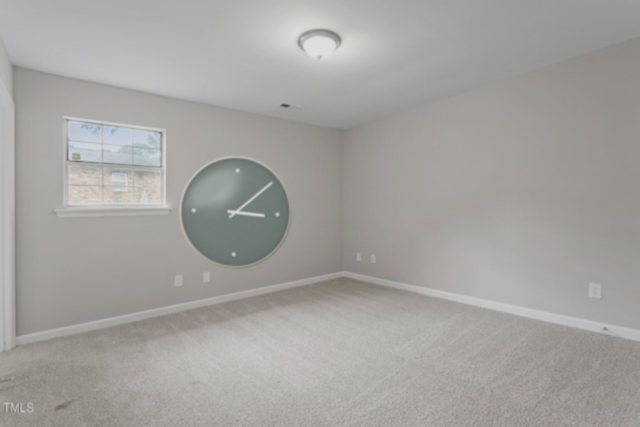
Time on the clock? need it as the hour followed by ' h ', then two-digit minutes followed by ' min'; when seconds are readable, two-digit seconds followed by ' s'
3 h 08 min
